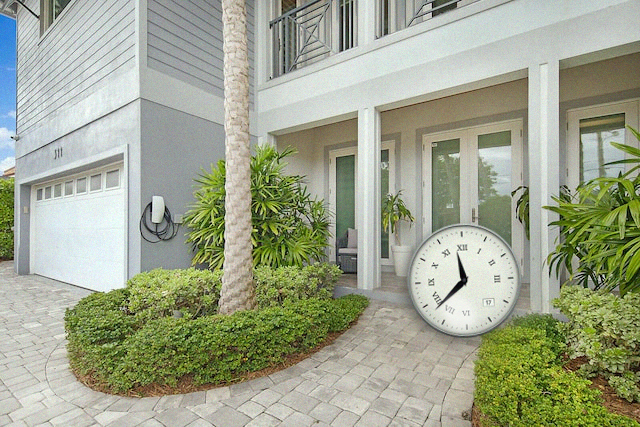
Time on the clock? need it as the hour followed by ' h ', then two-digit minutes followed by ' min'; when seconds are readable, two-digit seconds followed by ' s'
11 h 38 min
